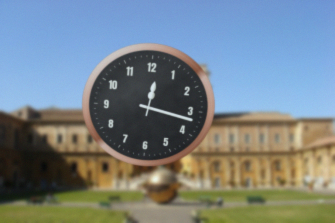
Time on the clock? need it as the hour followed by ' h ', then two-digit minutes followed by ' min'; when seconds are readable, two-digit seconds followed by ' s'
12 h 17 min
